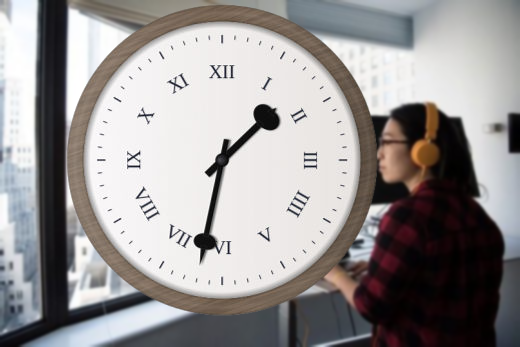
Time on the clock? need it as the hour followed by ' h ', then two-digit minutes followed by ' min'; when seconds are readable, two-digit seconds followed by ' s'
1 h 32 min
